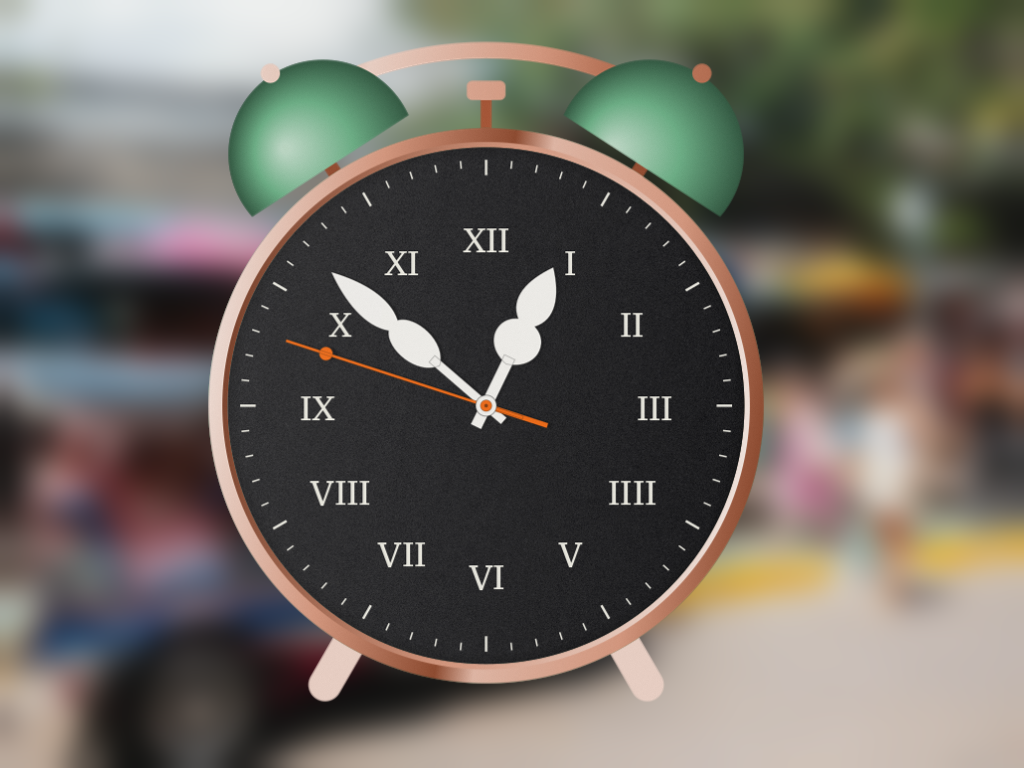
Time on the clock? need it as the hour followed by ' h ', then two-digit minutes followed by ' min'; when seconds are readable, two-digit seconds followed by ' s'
12 h 51 min 48 s
